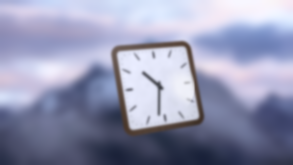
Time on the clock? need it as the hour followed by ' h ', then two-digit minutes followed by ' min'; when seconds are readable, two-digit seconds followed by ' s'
10 h 32 min
